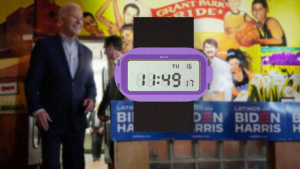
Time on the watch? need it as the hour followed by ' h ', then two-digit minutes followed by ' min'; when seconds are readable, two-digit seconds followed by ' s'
11 h 49 min 17 s
